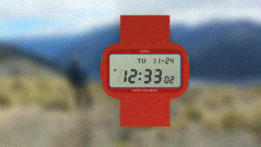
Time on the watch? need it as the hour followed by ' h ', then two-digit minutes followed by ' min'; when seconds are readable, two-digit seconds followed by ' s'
12 h 33 min 02 s
